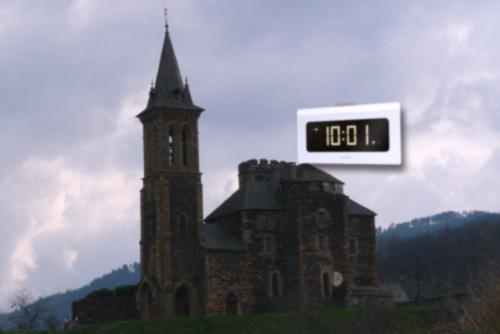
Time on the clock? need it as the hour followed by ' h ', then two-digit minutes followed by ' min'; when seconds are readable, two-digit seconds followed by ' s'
10 h 01 min
